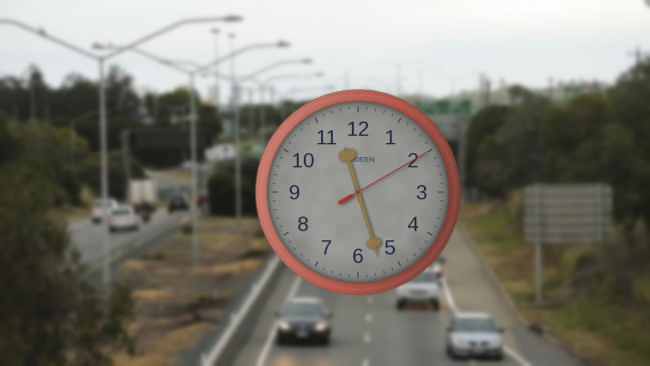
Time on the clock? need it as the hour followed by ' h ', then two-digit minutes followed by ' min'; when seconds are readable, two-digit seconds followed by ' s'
11 h 27 min 10 s
